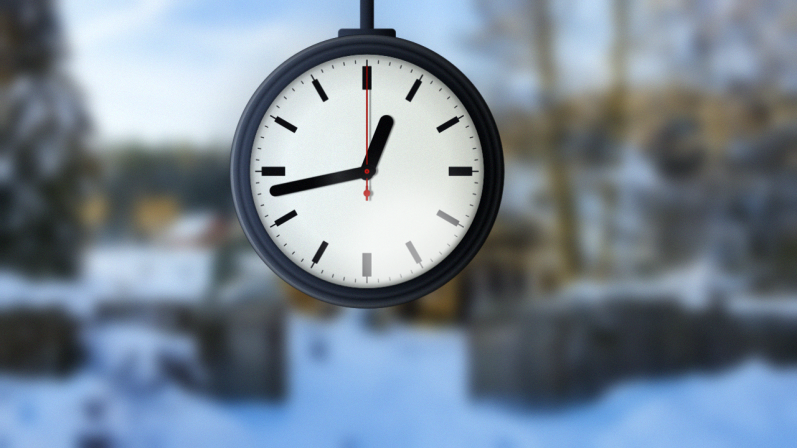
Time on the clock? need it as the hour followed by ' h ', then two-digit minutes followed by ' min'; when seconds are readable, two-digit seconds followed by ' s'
12 h 43 min 00 s
